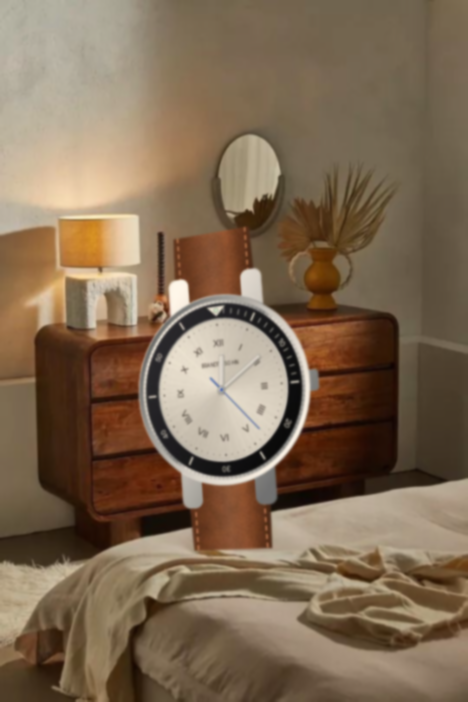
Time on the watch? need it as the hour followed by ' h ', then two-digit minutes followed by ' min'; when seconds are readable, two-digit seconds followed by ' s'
12 h 09 min 23 s
